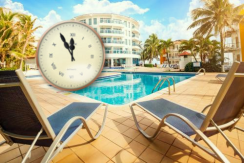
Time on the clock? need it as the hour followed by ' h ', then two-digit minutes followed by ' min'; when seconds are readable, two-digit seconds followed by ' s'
11 h 55 min
